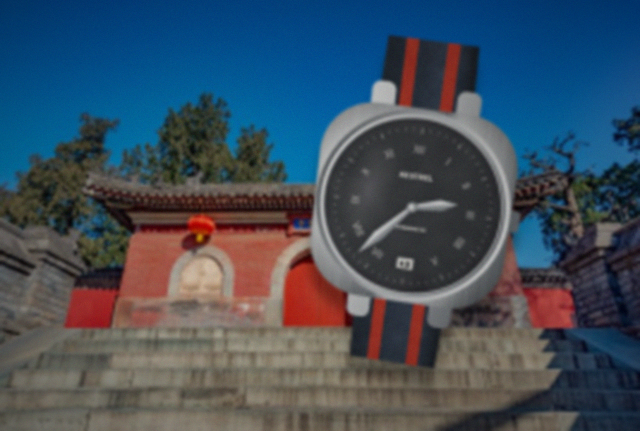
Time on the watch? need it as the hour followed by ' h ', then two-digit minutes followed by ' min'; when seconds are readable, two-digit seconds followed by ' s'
2 h 37 min
